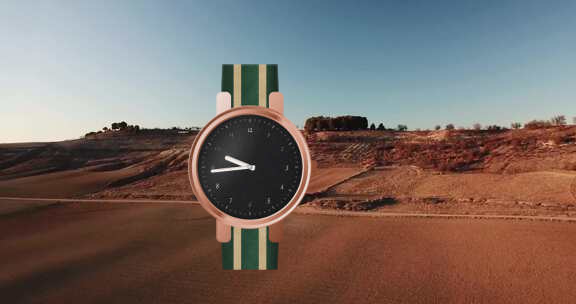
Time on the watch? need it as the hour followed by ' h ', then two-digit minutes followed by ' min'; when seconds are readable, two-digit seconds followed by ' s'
9 h 44 min
